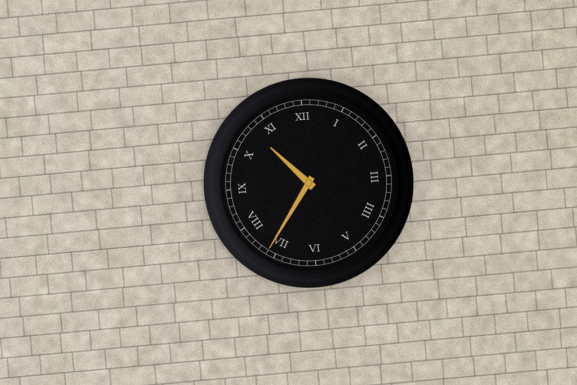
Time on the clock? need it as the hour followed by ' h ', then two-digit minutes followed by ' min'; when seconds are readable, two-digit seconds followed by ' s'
10 h 36 min
